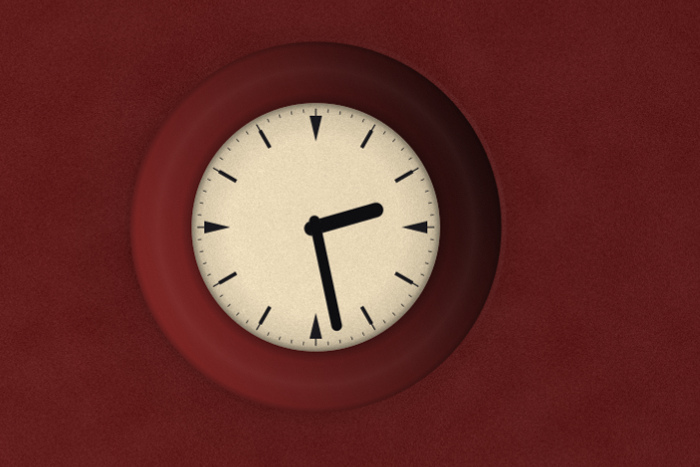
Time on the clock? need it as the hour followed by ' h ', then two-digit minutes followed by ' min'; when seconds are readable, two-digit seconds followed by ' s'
2 h 28 min
